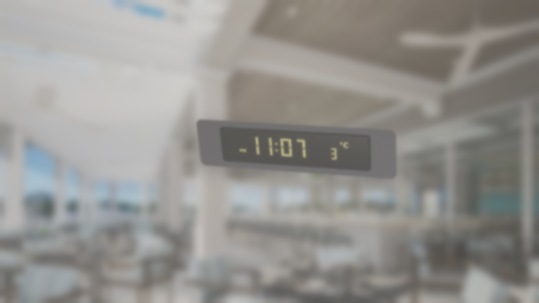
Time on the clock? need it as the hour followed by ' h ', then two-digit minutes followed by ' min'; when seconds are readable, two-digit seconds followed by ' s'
11 h 07 min
